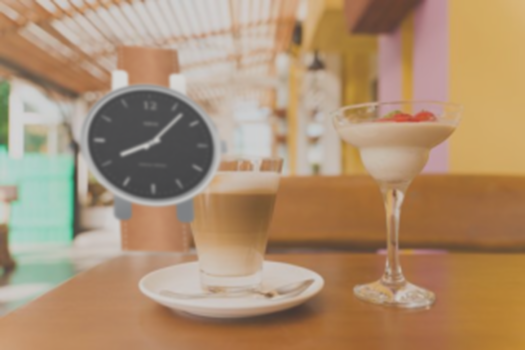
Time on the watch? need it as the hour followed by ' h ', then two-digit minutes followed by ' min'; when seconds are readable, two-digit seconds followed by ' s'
8 h 07 min
